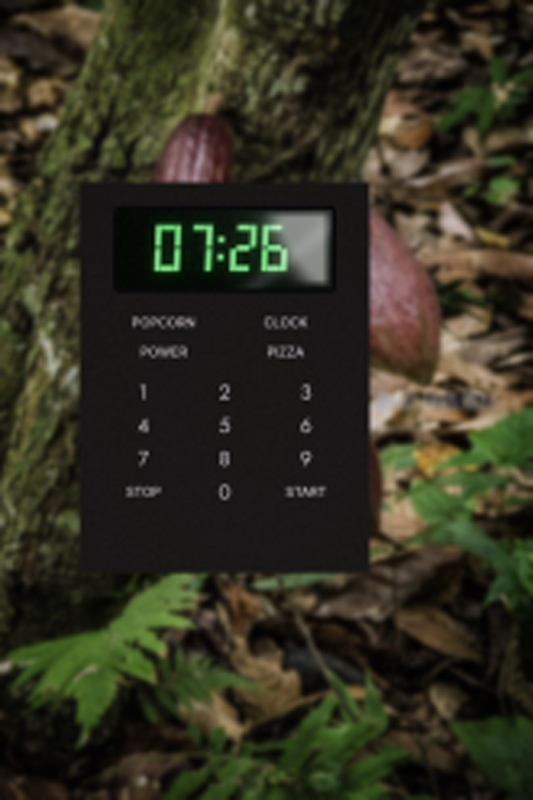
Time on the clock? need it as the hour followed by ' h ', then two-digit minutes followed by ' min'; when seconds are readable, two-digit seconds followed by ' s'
7 h 26 min
